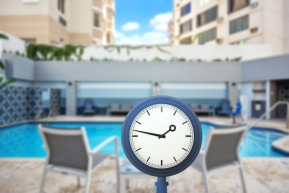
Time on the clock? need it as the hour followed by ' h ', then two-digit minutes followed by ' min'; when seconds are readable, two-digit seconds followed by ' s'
1 h 47 min
